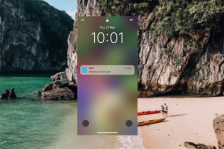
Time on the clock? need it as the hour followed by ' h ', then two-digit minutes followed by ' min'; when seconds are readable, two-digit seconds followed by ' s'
10 h 01 min
